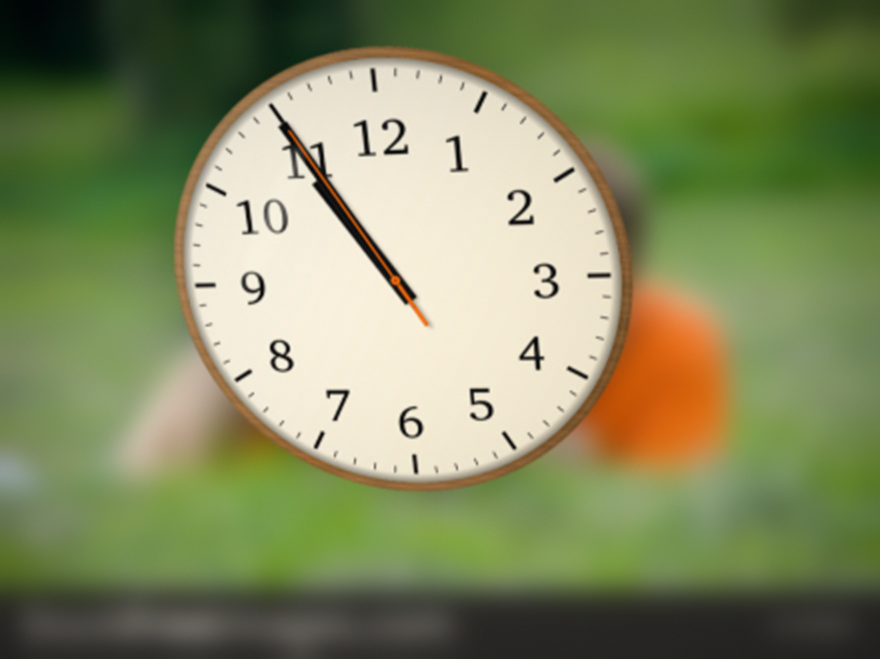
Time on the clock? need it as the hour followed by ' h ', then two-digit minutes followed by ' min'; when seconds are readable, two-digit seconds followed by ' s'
10 h 54 min 55 s
